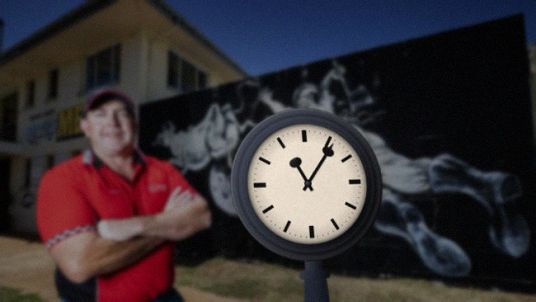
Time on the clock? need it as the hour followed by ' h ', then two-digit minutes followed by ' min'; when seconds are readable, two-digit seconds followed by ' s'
11 h 06 min
